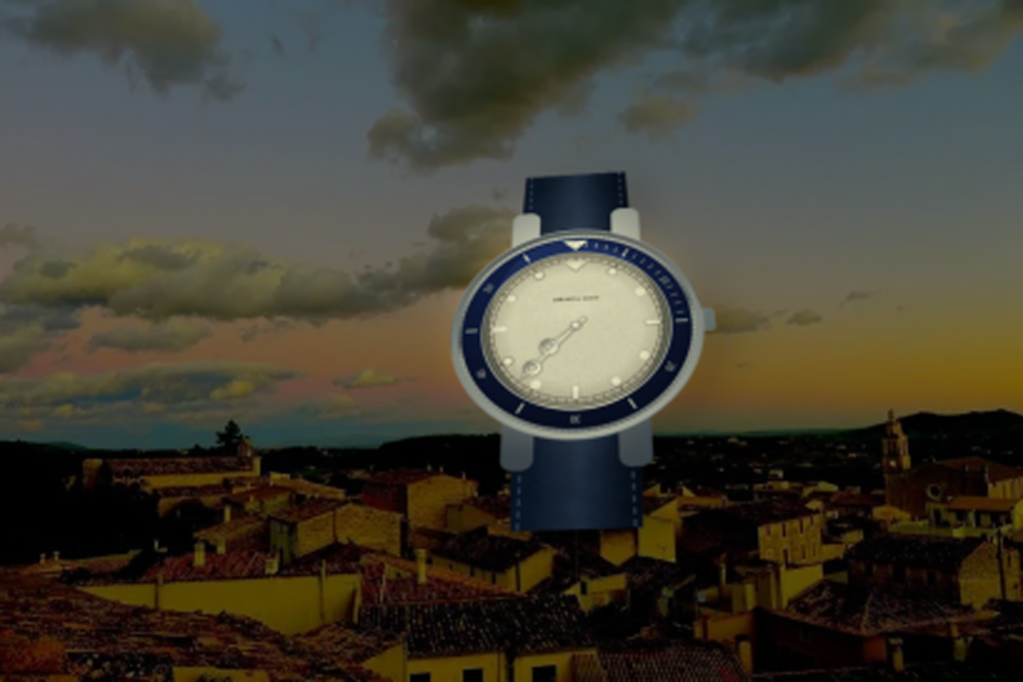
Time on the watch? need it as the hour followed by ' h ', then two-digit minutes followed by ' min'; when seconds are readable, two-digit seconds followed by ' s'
7 h 37 min
